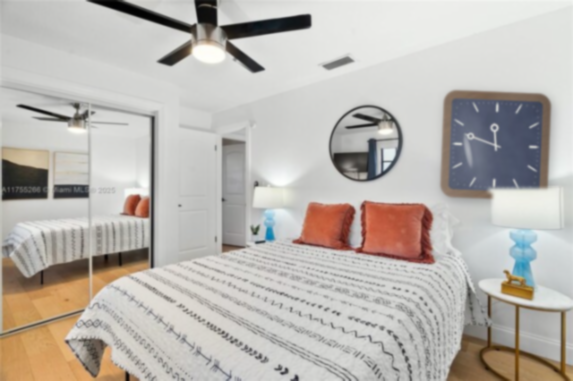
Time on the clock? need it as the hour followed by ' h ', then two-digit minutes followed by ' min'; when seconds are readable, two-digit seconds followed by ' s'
11 h 48 min
